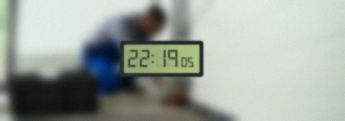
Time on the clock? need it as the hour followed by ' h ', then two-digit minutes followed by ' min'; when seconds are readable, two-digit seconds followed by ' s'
22 h 19 min
